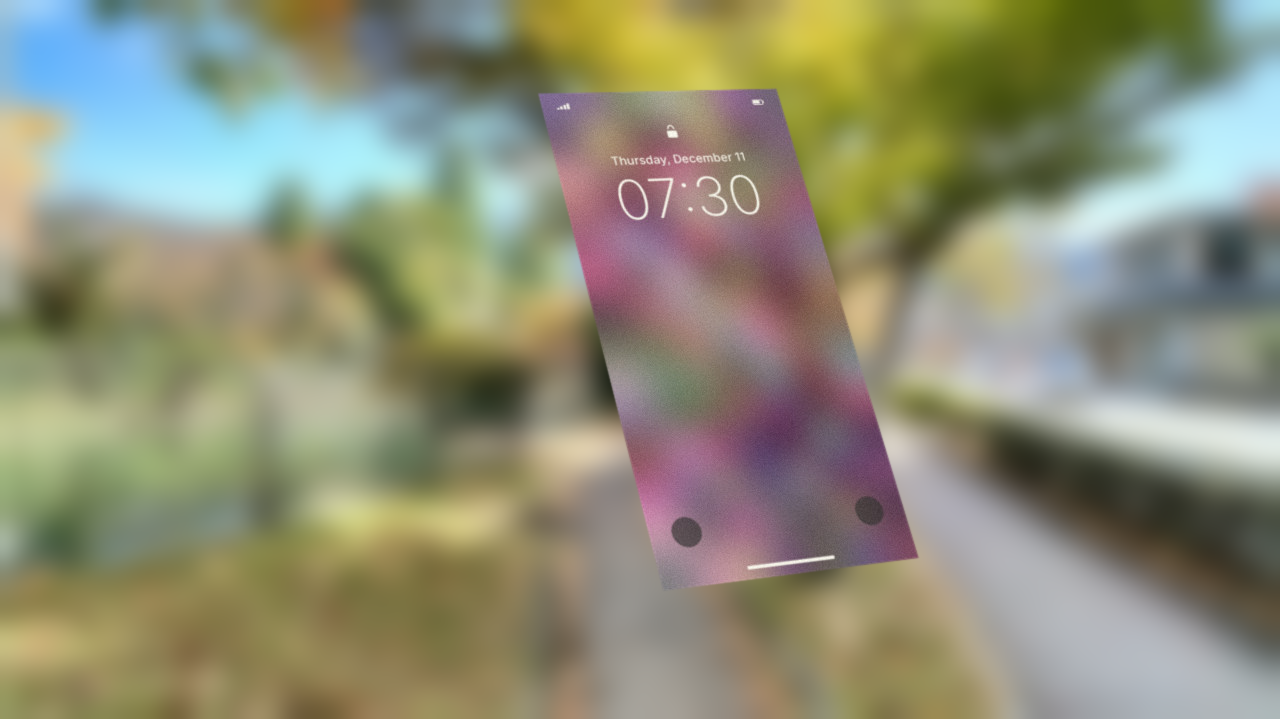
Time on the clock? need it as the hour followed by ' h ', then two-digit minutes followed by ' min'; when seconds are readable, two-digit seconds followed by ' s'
7 h 30 min
